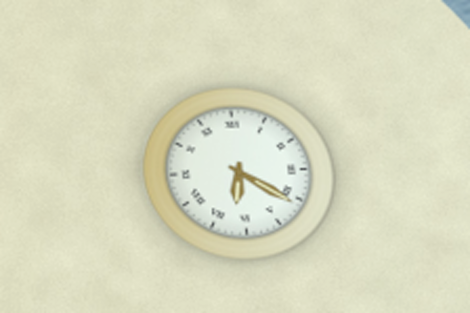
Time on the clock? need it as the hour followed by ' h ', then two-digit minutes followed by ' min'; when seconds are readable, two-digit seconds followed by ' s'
6 h 21 min
